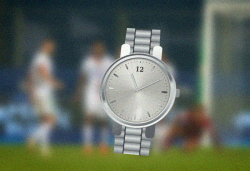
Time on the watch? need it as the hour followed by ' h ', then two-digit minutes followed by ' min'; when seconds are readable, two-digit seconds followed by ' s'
11 h 10 min
